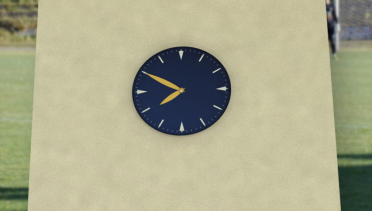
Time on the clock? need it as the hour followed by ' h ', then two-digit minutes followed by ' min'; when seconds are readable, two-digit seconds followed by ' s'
7 h 50 min
